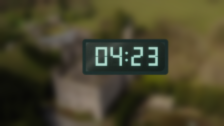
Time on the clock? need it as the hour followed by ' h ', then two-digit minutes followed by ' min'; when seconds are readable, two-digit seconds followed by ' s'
4 h 23 min
